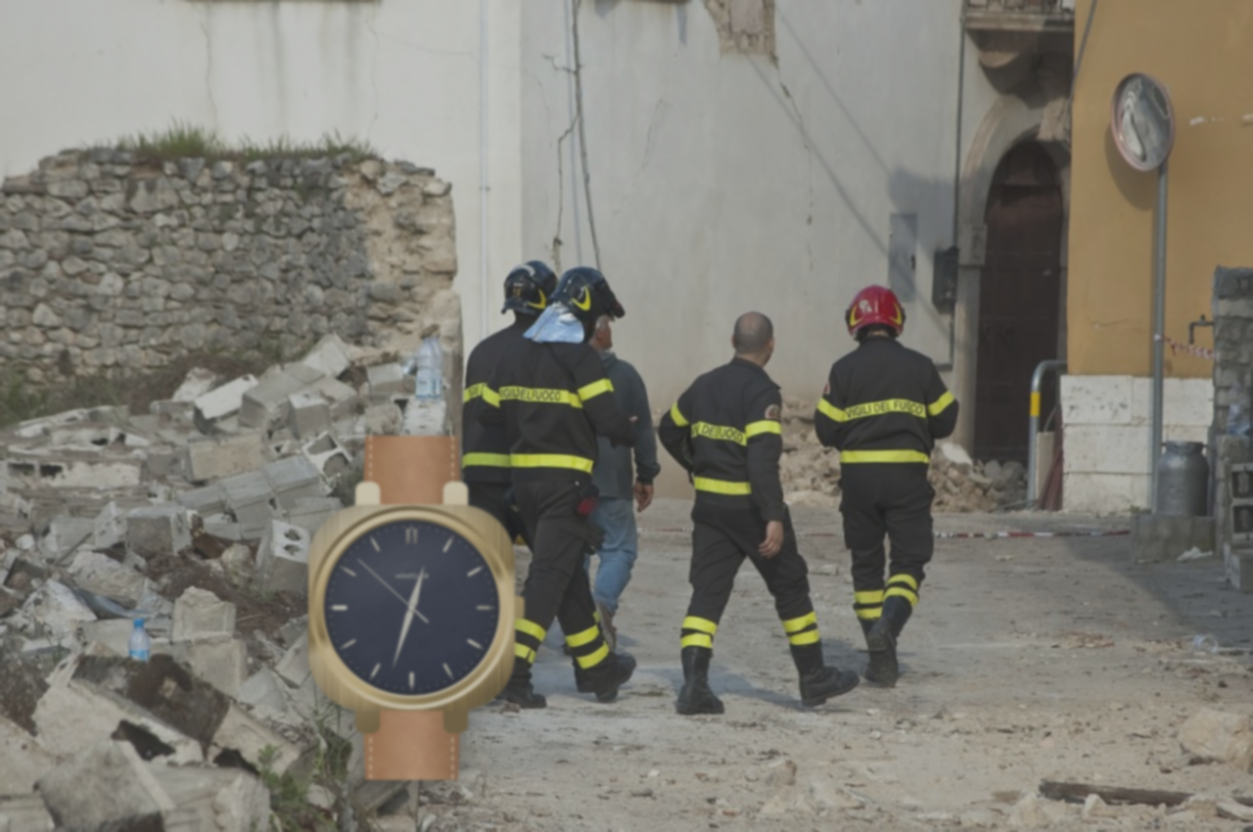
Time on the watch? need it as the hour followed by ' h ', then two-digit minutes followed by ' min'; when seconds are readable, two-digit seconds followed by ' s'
12 h 32 min 52 s
